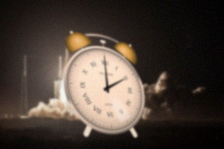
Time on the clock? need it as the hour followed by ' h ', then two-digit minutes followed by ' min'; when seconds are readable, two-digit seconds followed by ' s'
2 h 00 min
